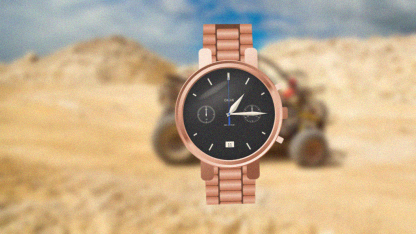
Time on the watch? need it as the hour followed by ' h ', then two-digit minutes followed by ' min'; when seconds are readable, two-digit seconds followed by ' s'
1 h 15 min
